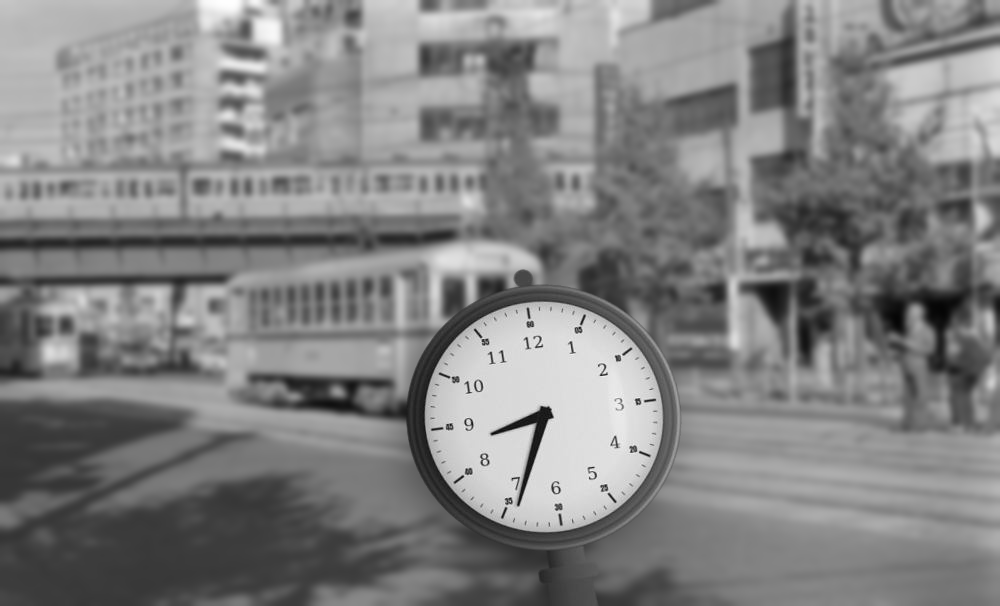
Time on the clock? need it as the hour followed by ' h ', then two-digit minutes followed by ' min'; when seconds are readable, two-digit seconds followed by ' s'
8 h 34 min
